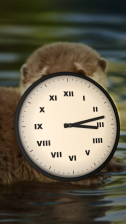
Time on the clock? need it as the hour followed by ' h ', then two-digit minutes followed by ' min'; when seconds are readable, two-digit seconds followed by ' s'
3 h 13 min
